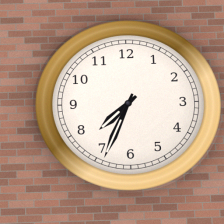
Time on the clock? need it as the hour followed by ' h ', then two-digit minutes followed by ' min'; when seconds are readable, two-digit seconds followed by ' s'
7 h 34 min
